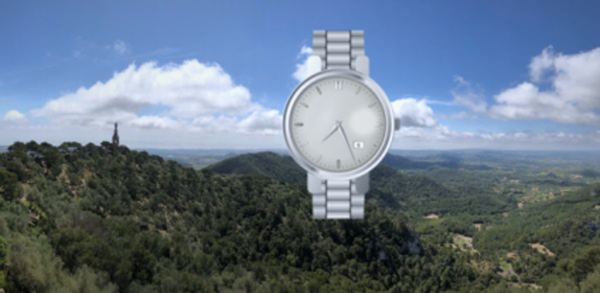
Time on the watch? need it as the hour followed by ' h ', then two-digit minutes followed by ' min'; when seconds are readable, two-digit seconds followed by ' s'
7 h 26 min
